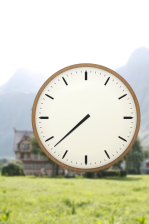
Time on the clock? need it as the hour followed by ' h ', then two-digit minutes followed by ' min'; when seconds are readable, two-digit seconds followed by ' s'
7 h 38 min
